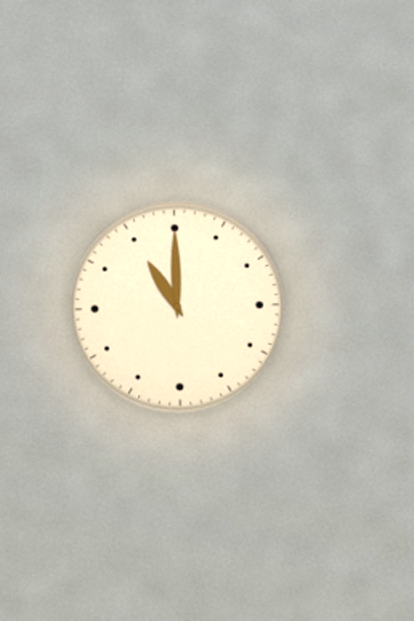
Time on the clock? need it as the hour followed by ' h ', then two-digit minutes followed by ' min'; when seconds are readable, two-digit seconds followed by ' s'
11 h 00 min
